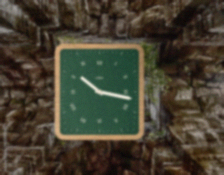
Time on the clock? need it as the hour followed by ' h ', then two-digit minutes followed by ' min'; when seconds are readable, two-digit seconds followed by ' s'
10 h 17 min
